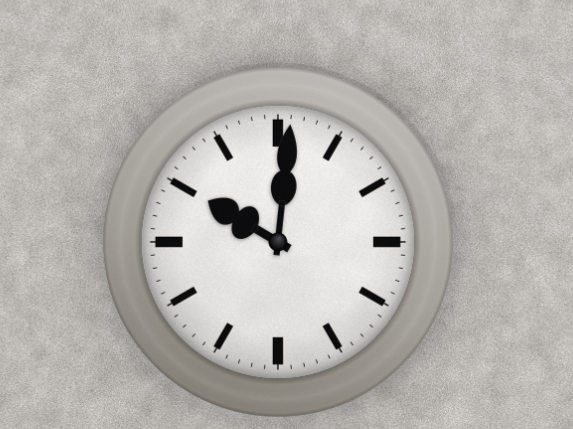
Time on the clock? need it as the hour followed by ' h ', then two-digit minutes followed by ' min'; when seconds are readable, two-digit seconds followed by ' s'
10 h 01 min
